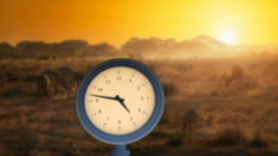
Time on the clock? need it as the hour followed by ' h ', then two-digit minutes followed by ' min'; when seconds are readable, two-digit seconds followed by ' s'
4 h 47 min
